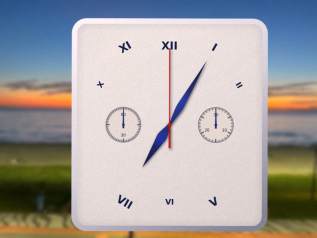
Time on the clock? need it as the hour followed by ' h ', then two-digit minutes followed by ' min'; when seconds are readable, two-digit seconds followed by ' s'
7 h 05 min
